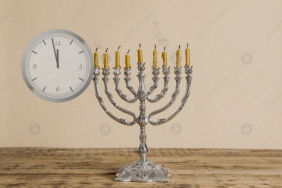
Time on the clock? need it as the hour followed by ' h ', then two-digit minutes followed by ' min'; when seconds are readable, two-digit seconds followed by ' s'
11 h 58 min
